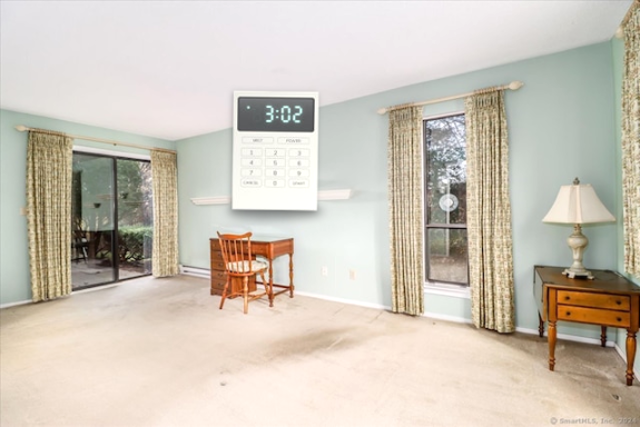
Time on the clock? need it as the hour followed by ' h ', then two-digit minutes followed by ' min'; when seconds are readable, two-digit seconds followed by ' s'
3 h 02 min
